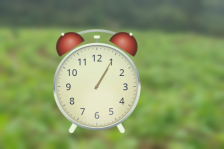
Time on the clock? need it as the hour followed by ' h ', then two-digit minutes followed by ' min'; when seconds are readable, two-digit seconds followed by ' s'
1 h 05 min
